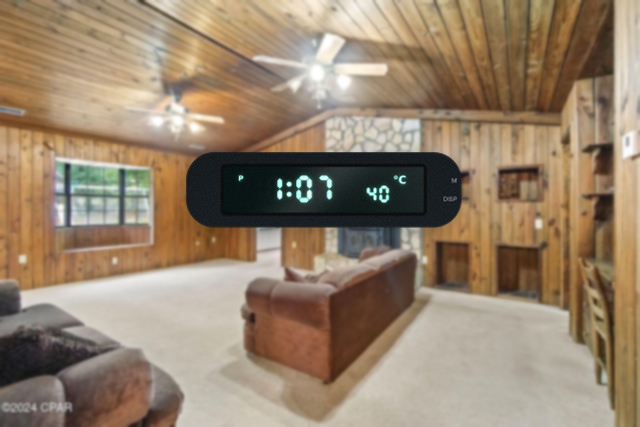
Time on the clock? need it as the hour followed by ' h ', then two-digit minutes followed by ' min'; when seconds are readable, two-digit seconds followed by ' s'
1 h 07 min
